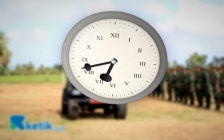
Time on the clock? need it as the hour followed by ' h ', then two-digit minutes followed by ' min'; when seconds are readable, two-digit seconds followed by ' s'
6 h 42 min
